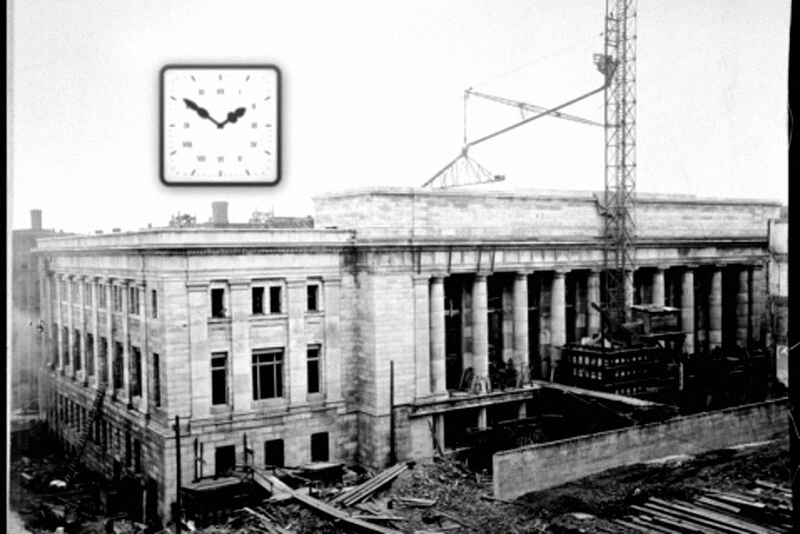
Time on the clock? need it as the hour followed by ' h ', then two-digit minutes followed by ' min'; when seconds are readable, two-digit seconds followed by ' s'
1 h 51 min
